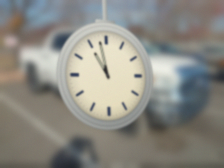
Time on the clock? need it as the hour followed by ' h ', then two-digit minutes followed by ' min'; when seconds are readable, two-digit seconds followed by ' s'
10 h 58 min
